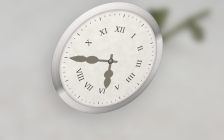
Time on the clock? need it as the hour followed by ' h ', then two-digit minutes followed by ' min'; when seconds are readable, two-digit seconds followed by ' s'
5 h 45 min
